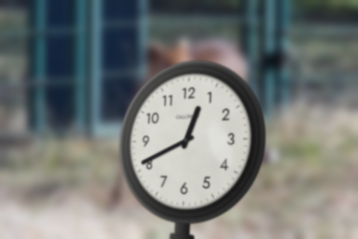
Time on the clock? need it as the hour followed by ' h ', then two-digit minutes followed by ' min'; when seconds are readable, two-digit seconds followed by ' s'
12 h 41 min
